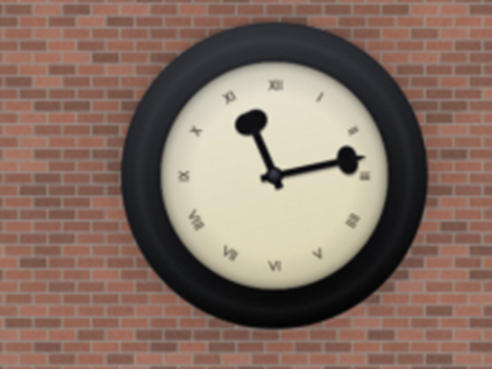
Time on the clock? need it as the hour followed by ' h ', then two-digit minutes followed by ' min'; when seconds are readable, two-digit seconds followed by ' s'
11 h 13 min
